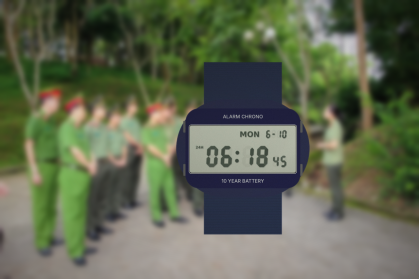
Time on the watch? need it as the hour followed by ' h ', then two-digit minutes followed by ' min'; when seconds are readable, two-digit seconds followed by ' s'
6 h 18 min 45 s
